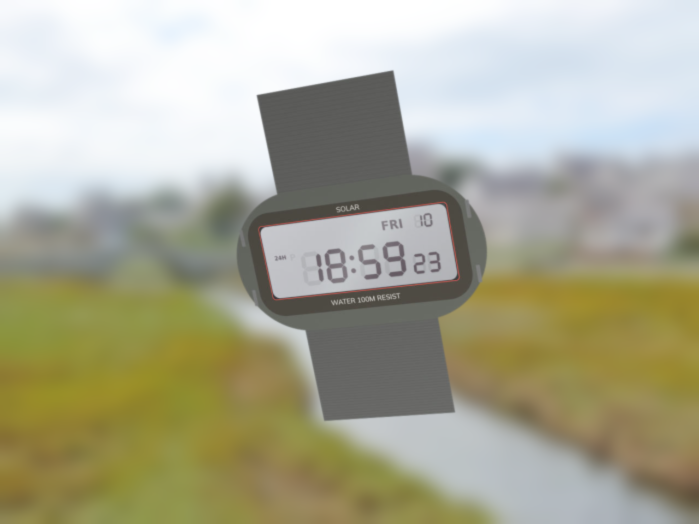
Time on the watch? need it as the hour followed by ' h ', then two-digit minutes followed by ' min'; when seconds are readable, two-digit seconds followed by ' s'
18 h 59 min 23 s
